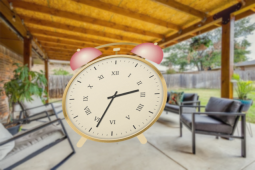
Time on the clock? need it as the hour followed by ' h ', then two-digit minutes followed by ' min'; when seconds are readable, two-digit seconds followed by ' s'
2 h 34 min
